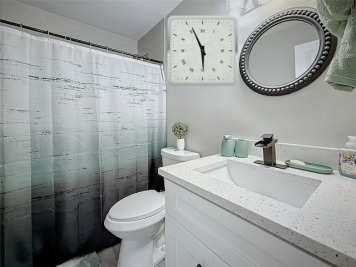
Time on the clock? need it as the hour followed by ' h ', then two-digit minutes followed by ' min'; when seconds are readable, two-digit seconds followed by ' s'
5 h 56 min
